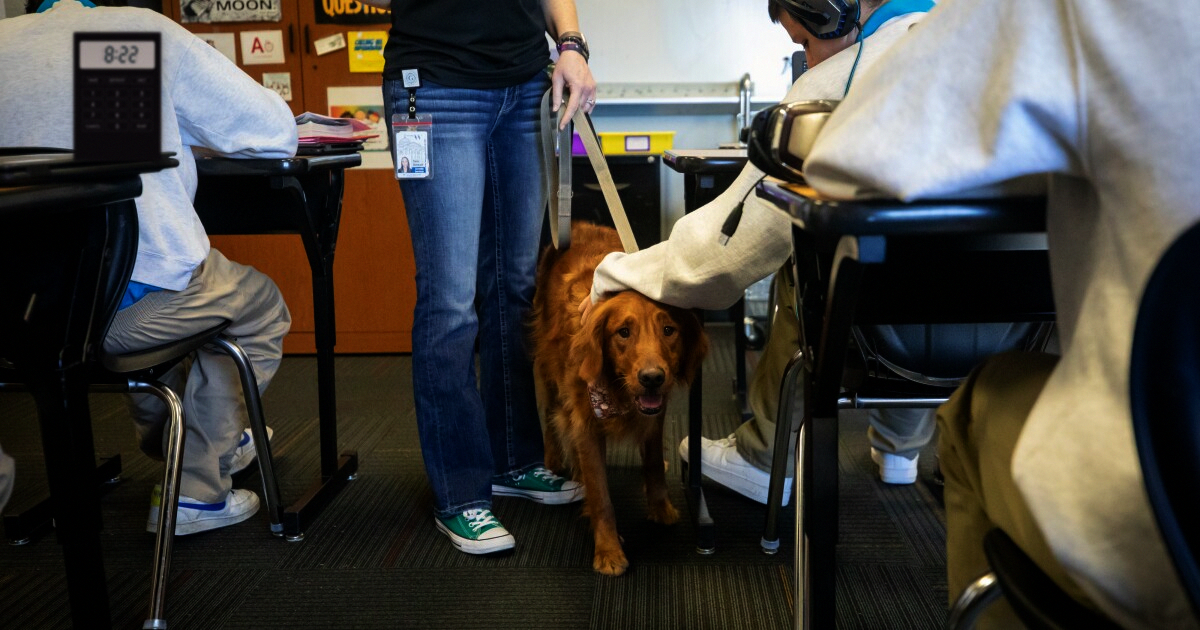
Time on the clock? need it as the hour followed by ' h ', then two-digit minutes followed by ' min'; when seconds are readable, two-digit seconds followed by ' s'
8 h 22 min
